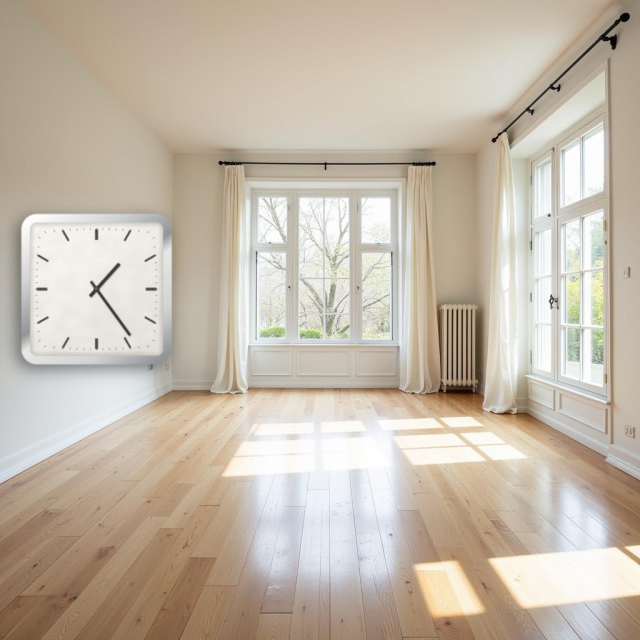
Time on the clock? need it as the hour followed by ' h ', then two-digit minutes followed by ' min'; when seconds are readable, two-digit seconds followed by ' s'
1 h 24 min
